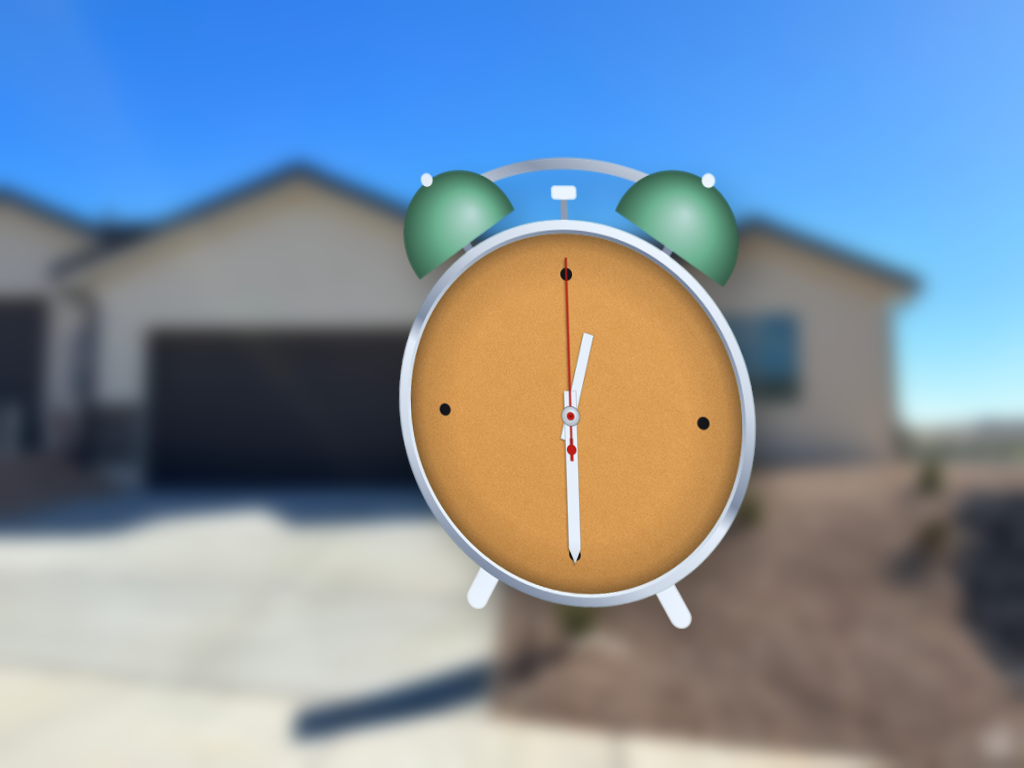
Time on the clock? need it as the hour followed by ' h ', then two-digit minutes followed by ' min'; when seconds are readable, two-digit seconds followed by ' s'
12 h 30 min 00 s
